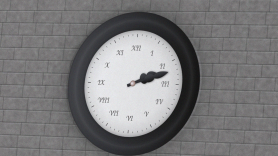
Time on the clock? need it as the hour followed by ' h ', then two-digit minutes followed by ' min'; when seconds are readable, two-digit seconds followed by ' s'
2 h 12 min
